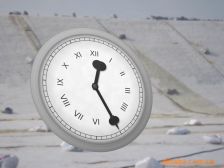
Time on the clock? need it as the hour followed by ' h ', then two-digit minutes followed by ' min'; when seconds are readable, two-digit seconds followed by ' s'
12 h 25 min
